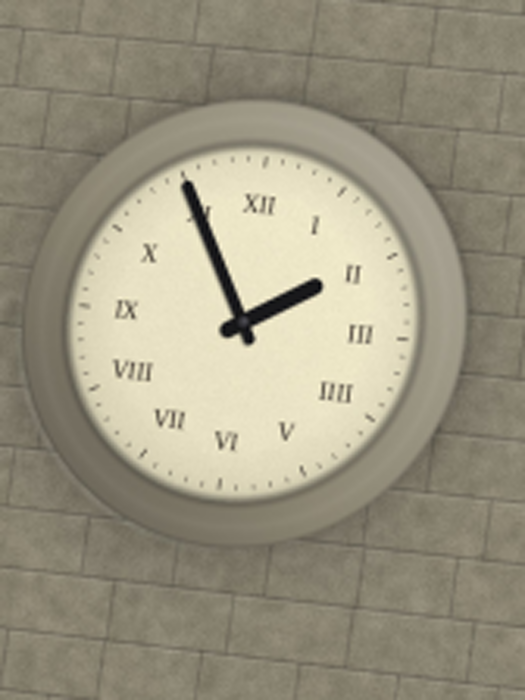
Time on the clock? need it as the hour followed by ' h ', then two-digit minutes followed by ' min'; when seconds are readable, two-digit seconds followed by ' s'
1 h 55 min
